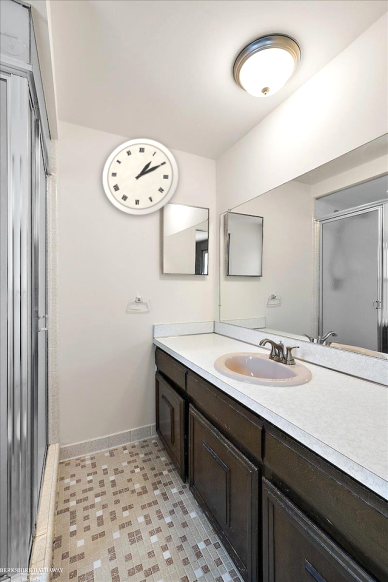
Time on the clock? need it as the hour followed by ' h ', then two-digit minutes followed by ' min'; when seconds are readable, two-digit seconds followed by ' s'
1 h 10 min
